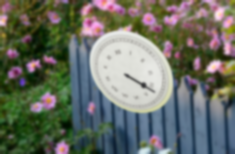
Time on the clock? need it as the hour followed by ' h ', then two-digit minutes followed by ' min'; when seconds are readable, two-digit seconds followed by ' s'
4 h 22 min
